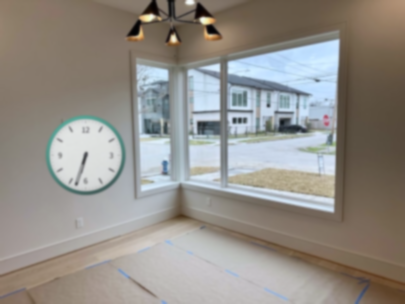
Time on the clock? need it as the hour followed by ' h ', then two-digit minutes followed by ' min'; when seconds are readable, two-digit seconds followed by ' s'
6 h 33 min
